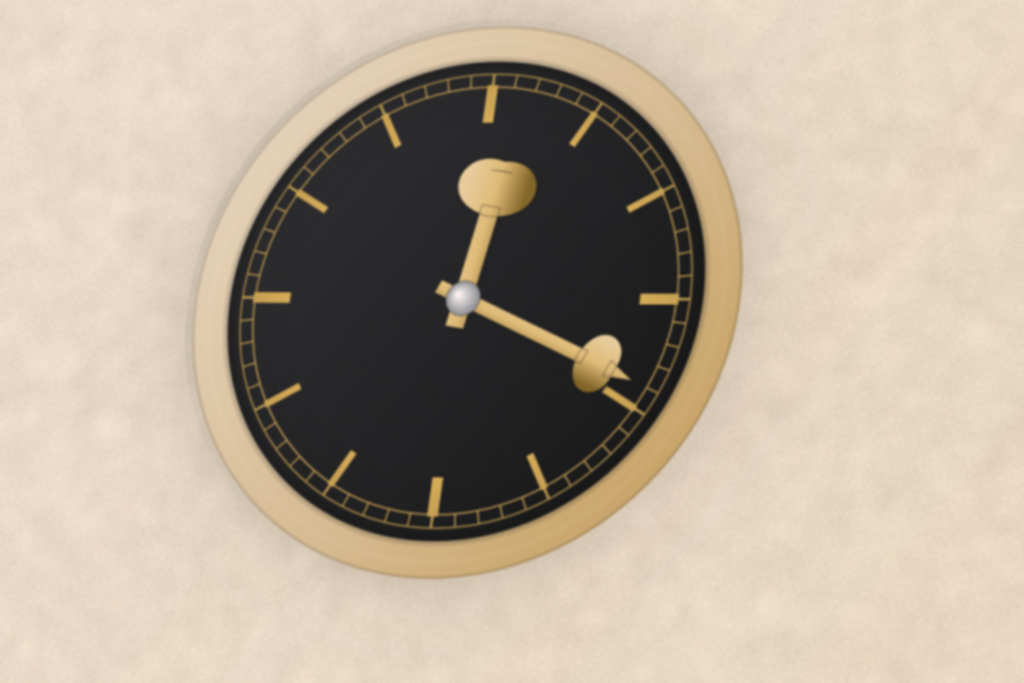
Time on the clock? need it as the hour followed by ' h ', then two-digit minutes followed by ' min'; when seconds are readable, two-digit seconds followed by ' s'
12 h 19 min
